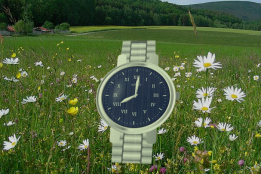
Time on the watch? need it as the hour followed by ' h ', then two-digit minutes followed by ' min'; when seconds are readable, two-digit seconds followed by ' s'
8 h 01 min
